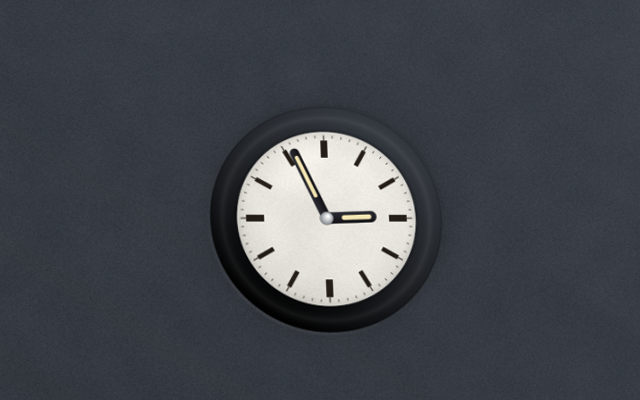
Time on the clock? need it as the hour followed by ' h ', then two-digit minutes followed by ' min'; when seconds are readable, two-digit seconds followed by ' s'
2 h 56 min
